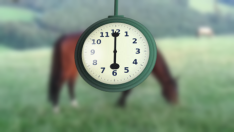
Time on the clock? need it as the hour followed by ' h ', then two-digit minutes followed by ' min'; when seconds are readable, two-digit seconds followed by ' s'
6 h 00 min
